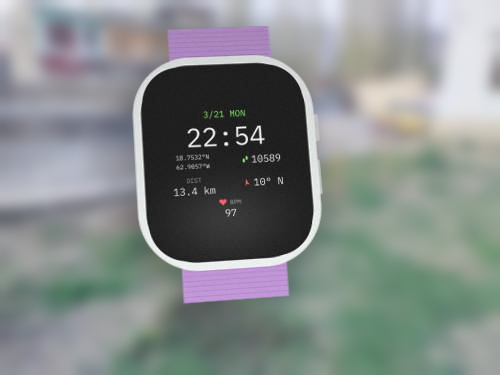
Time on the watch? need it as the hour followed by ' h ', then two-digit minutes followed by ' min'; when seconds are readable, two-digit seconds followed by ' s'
22 h 54 min
